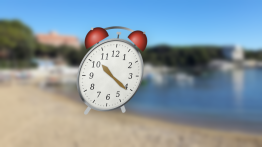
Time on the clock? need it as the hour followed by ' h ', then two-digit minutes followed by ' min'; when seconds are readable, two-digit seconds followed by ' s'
10 h 21 min
